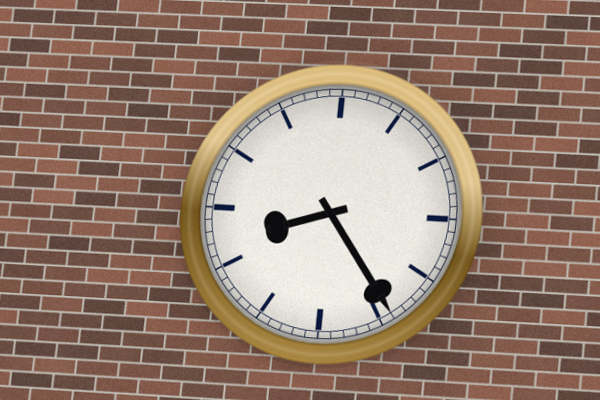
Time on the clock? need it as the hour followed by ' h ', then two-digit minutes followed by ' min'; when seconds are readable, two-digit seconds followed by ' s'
8 h 24 min
